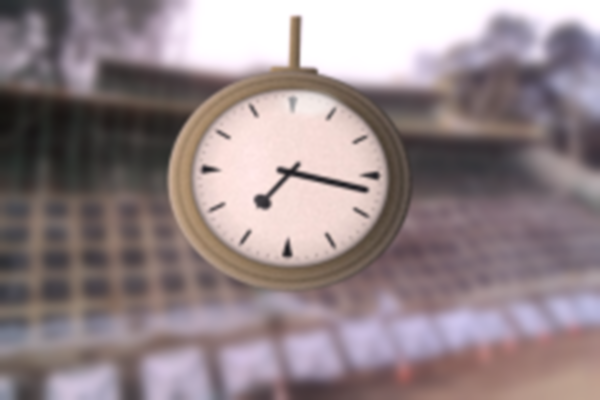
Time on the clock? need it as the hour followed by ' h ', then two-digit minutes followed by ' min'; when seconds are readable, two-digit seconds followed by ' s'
7 h 17 min
